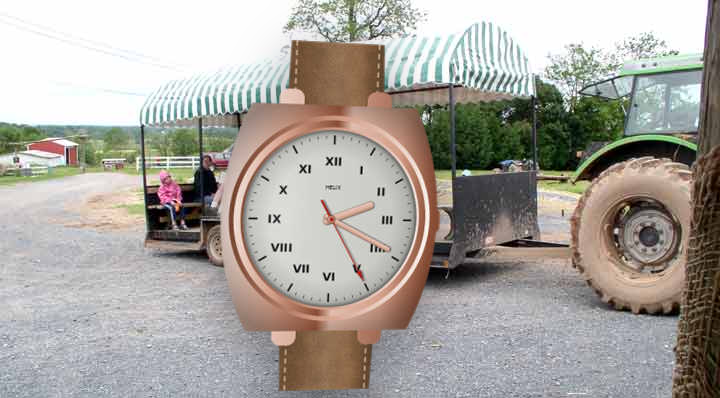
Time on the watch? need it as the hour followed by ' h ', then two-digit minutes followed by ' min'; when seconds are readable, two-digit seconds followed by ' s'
2 h 19 min 25 s
